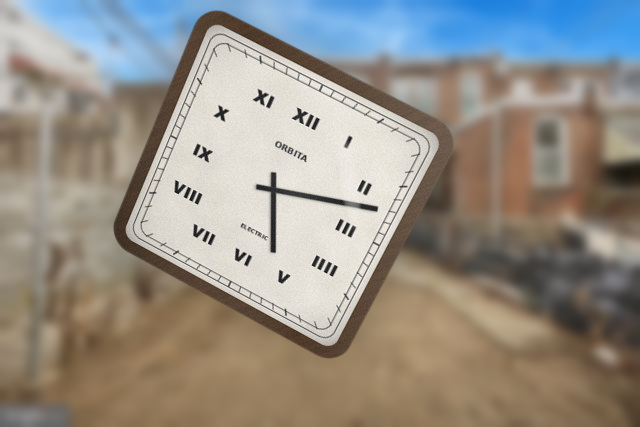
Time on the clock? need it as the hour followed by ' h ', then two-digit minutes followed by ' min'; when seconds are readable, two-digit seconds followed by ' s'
5 h 12 min
